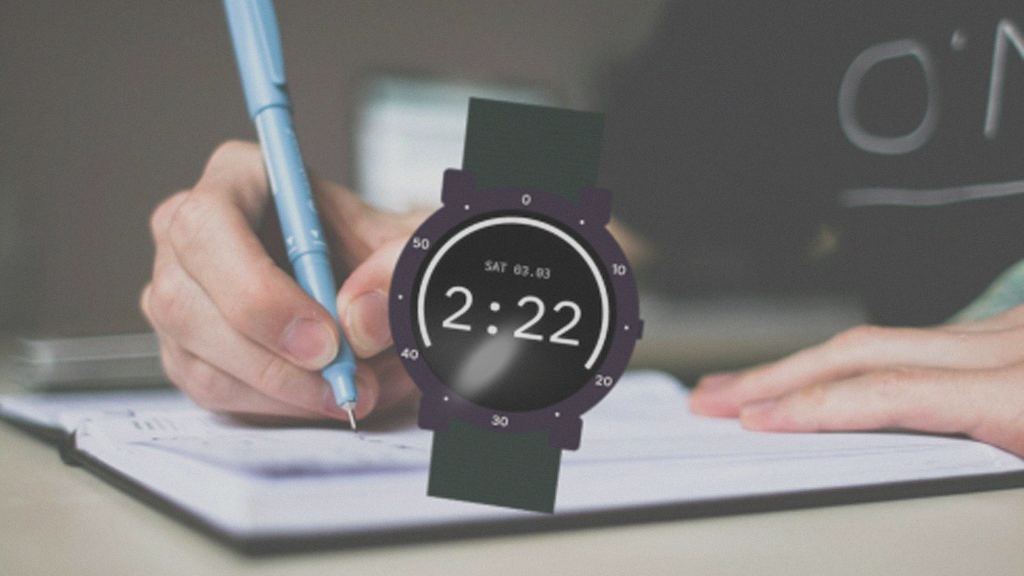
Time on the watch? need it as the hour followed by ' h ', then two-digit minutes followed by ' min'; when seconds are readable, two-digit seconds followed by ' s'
2 h 22 min
